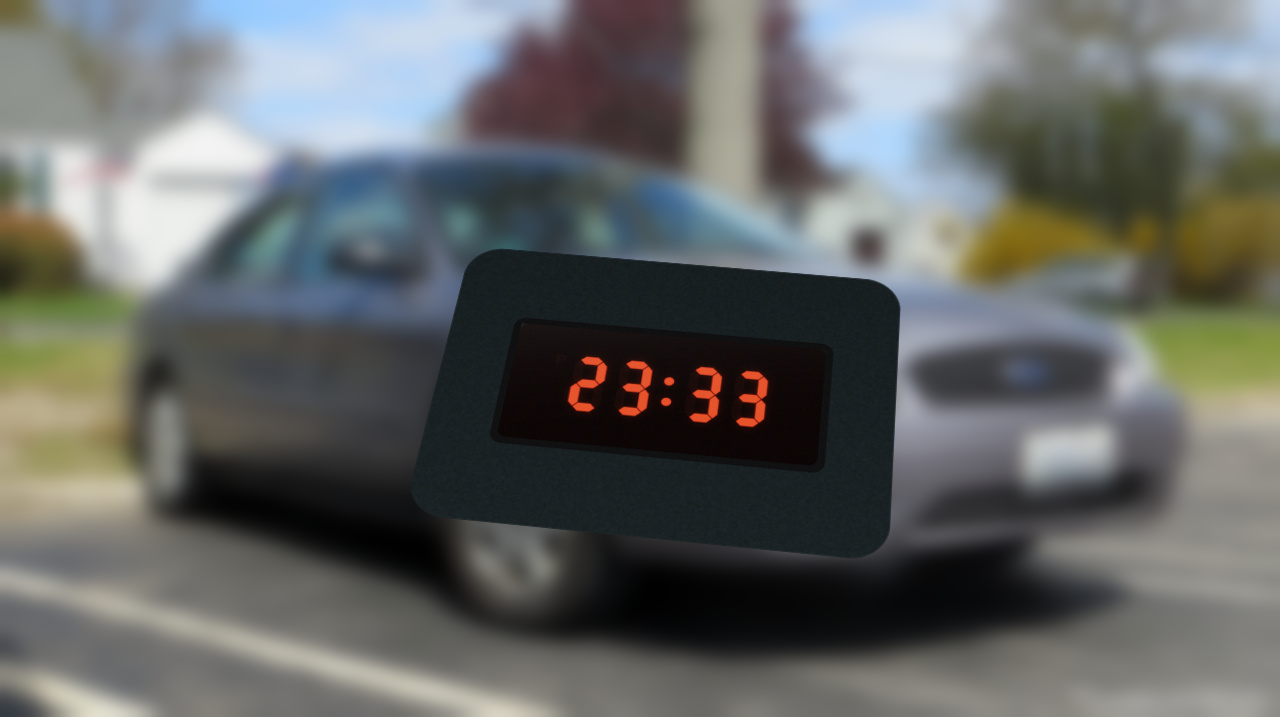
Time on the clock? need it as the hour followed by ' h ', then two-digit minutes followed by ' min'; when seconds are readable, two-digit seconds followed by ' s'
23 h 33 min
